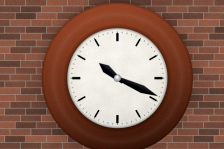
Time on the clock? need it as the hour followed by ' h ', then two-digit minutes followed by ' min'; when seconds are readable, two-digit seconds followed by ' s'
10 h 19 min
